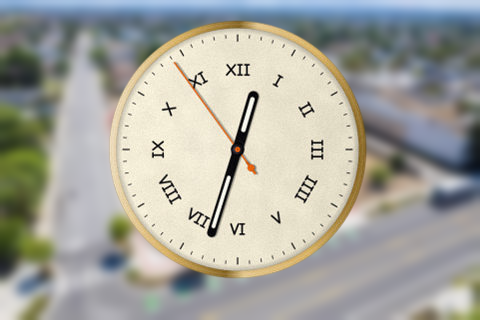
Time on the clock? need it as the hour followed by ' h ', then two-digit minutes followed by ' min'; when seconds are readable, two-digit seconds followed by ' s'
12 h 32 min 54 s
